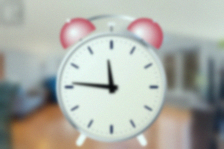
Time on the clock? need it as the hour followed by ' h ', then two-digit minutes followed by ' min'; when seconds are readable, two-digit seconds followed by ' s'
11 h 46 min
